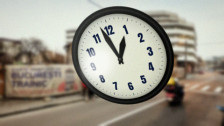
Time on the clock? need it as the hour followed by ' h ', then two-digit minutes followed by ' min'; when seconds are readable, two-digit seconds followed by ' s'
12 h 58 min
